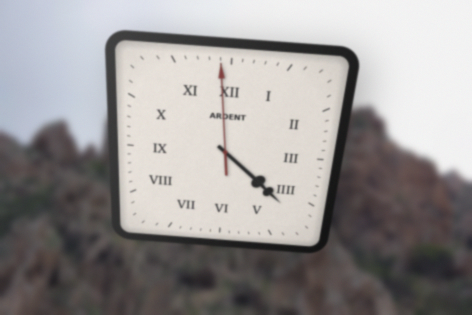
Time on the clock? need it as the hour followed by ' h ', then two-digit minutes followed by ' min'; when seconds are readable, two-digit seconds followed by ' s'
4 h 21 min 59 s
